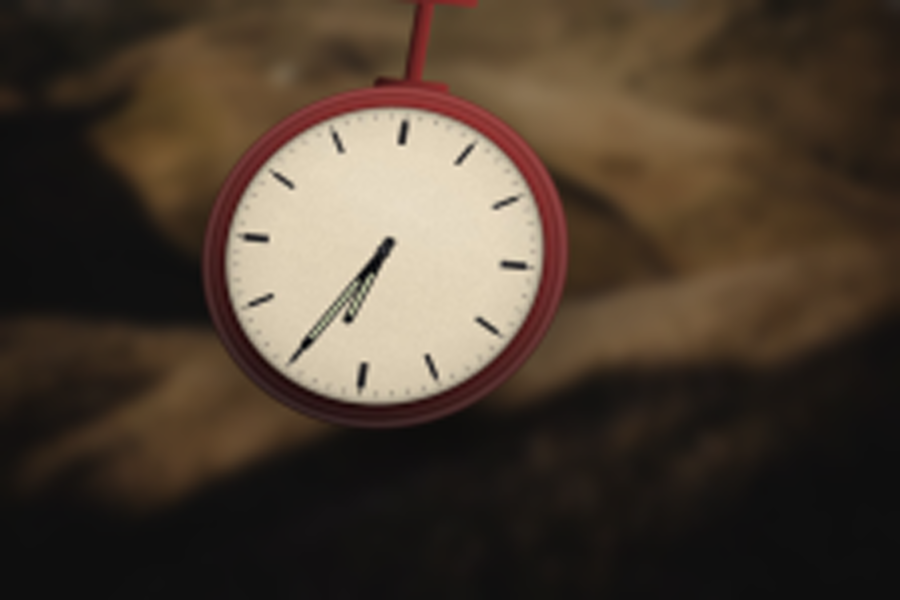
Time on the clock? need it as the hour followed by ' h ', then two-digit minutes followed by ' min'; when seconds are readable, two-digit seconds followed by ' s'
6 h 35 min
